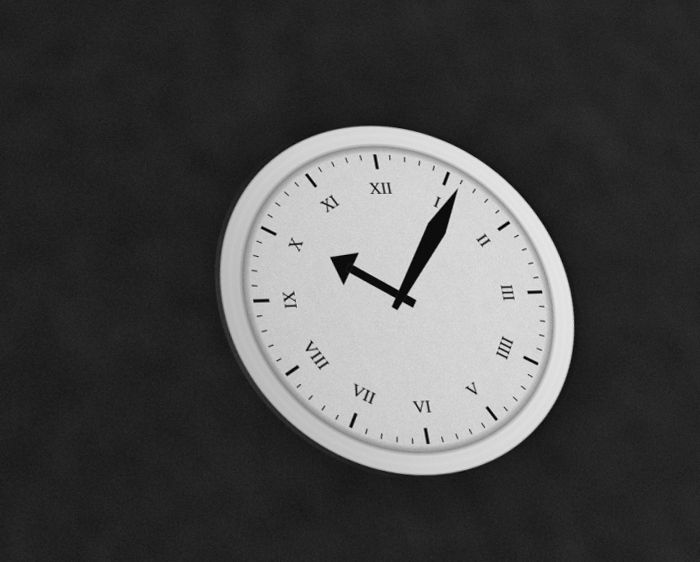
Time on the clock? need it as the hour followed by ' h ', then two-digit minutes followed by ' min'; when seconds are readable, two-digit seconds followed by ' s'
10 h 06 min
